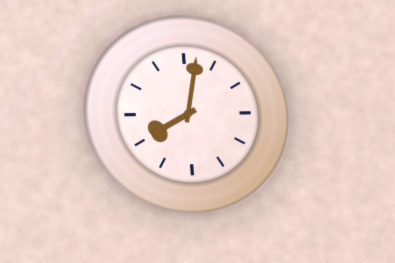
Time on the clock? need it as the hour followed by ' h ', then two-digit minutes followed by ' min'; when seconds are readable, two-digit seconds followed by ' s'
8 h 02 min
